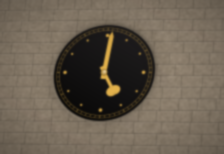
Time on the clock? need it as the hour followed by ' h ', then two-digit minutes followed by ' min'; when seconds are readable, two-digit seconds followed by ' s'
5 h 01 min
